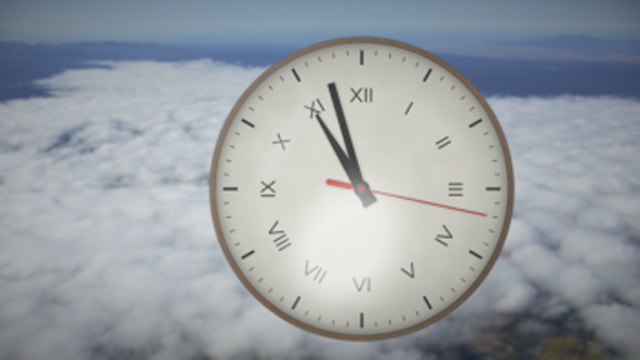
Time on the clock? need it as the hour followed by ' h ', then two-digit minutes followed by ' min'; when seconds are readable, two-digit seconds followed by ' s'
10 h 57 min 17 s
